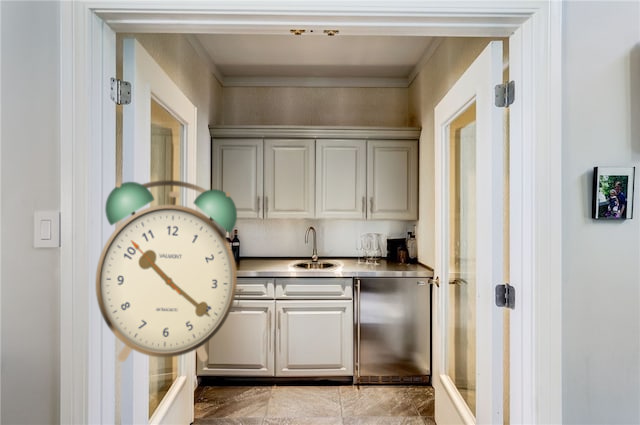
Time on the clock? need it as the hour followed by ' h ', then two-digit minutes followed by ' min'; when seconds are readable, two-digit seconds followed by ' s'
10 h 20 min 52 s
